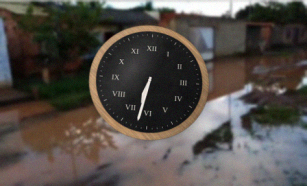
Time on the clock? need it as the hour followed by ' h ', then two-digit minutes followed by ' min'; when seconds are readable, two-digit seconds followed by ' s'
6 h 32 min
